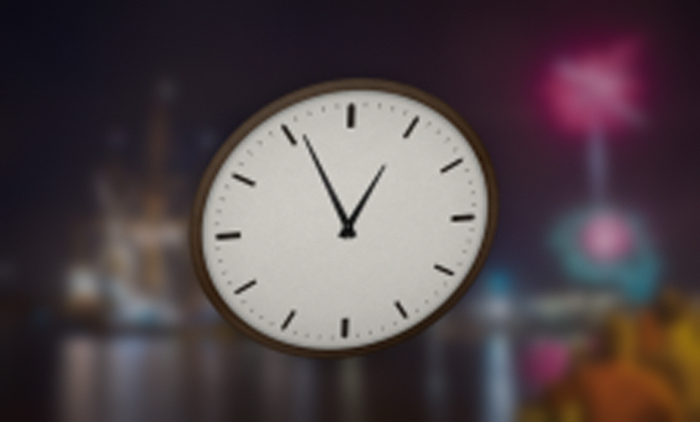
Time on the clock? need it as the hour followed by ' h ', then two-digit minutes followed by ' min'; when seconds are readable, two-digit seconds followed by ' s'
12 h 56 min
